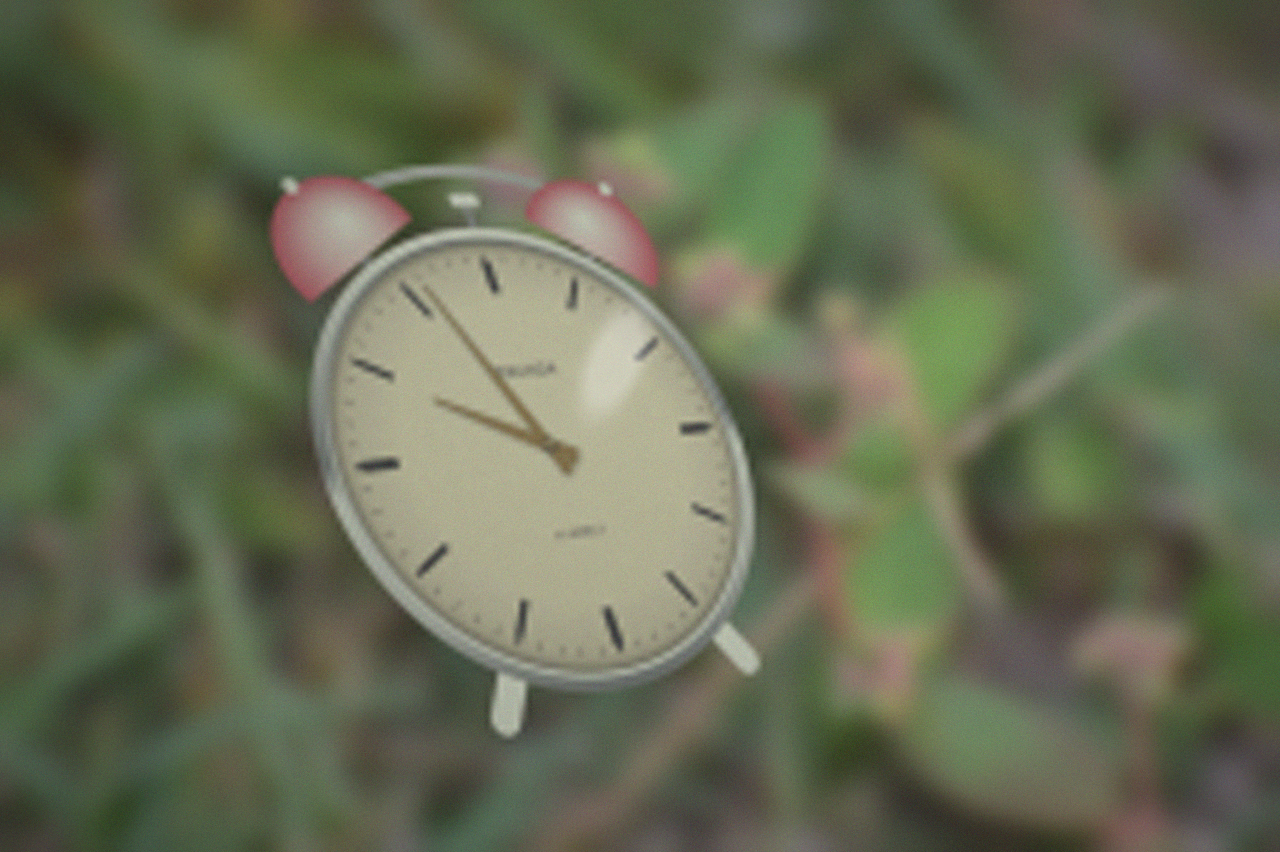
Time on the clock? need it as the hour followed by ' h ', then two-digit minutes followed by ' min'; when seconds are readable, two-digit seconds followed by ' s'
9 h 56 min
